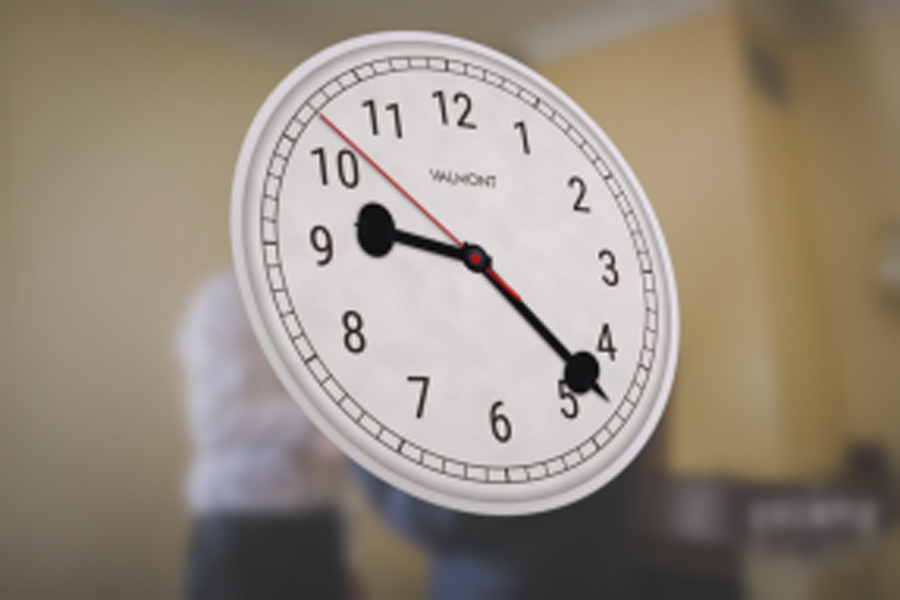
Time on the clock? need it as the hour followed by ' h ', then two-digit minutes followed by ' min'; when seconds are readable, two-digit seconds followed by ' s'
9 h 22 min 52 s
